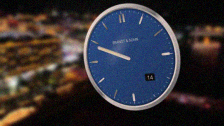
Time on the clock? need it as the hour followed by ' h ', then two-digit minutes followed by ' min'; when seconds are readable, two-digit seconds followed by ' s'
9 h 49 min
